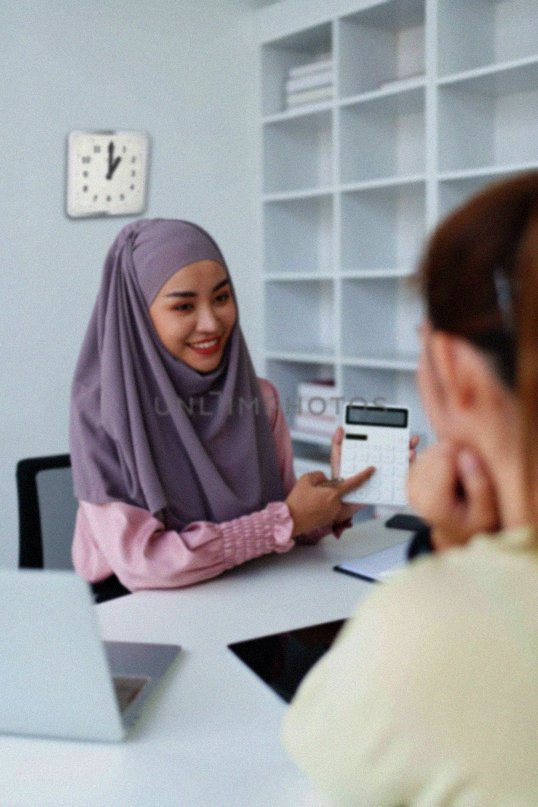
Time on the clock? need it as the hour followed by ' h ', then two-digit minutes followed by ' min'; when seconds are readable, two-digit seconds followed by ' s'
1 h 00 min
